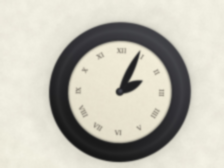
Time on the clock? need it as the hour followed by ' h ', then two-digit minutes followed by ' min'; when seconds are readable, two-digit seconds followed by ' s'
2 h 04 min
